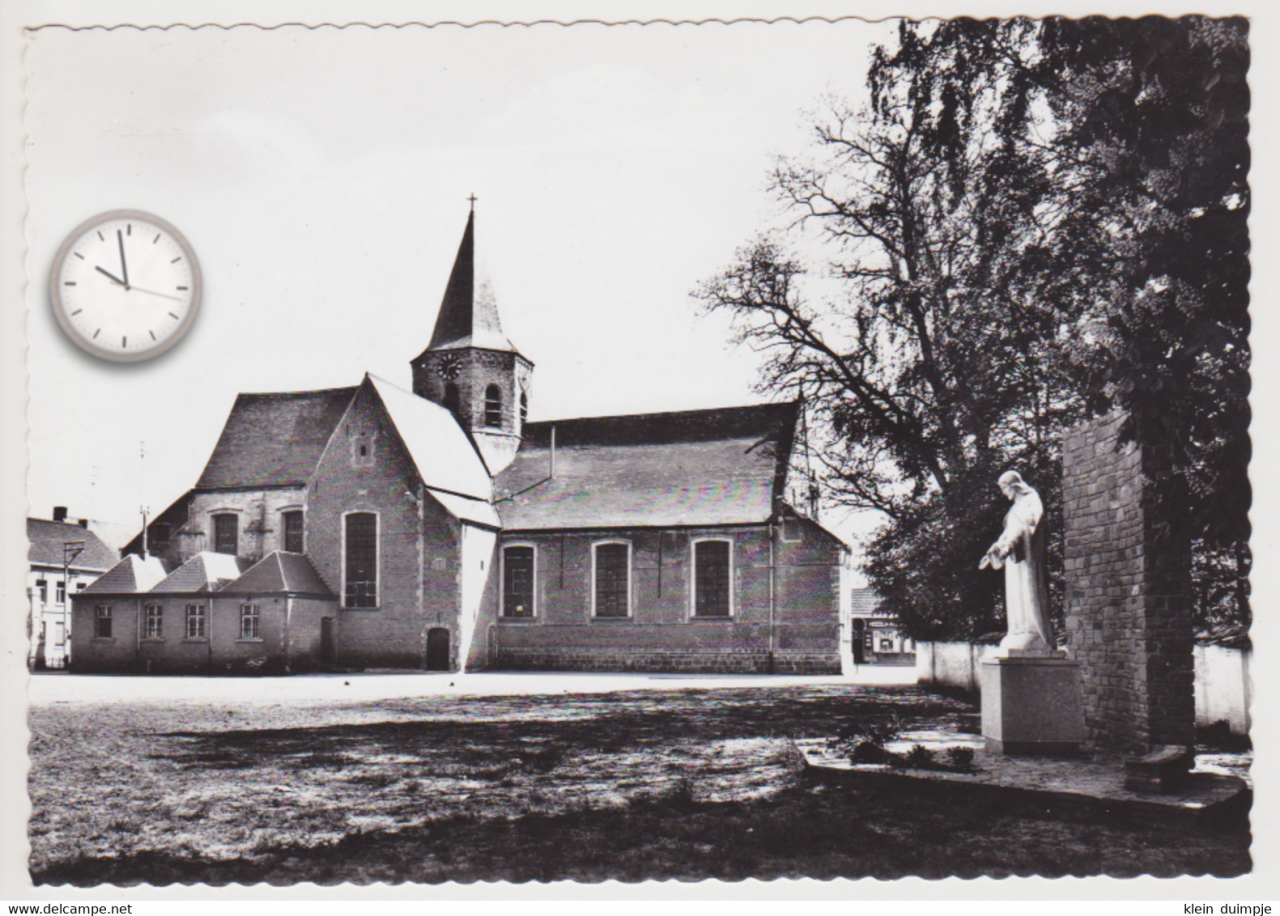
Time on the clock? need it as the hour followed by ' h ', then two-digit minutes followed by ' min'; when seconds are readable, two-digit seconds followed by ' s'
9 h 58 min 17 s
